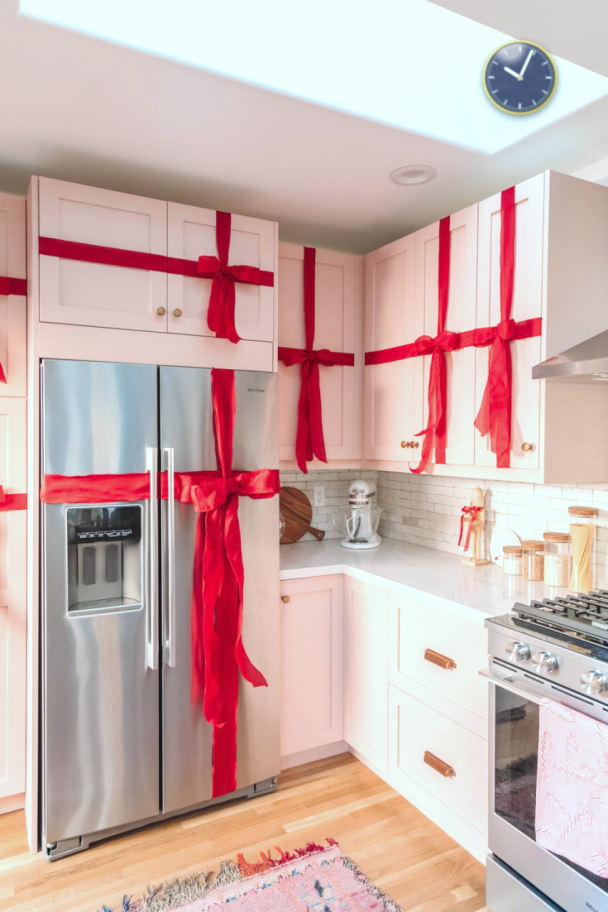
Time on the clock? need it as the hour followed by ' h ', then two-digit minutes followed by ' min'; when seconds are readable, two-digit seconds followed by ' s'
10 h 04 min
